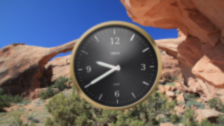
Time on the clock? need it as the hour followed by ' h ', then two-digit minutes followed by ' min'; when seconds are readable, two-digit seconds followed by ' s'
9 h 40 min
